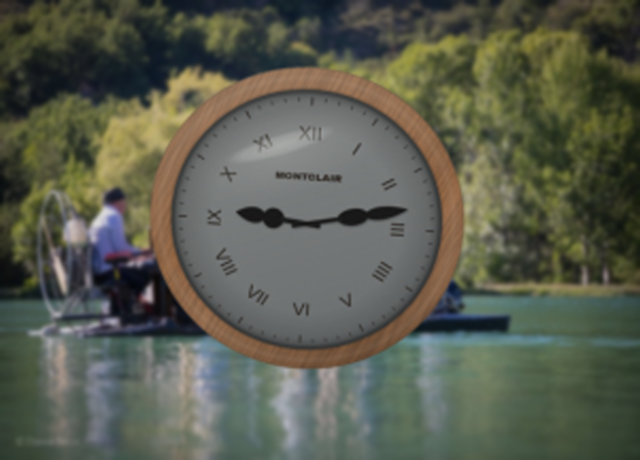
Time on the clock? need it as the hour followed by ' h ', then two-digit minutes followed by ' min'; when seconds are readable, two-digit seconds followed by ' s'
9 h 13 min
